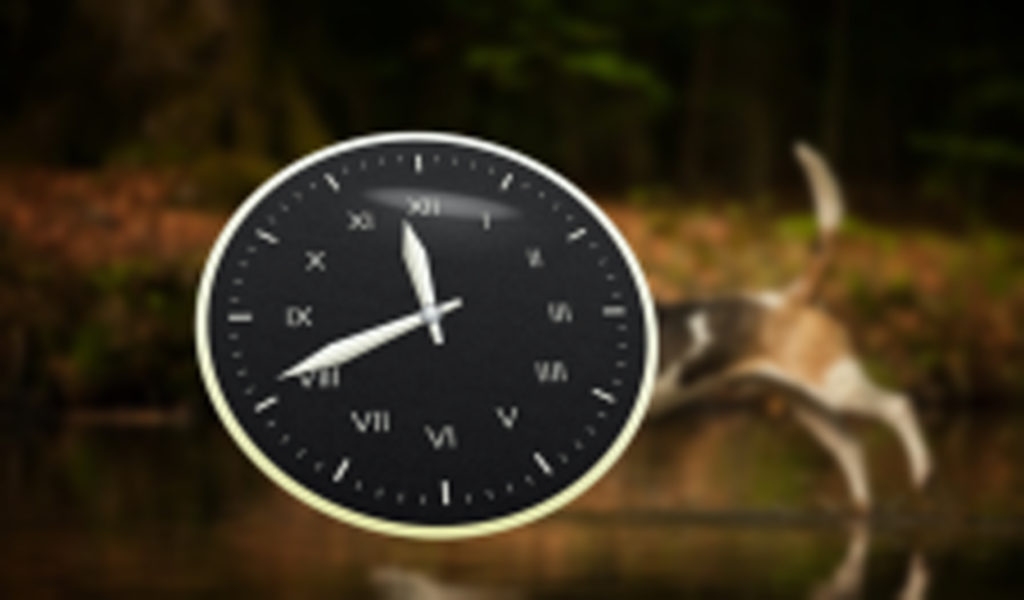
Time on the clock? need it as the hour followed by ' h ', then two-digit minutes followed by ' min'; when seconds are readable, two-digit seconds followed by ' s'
11 h 41 min
